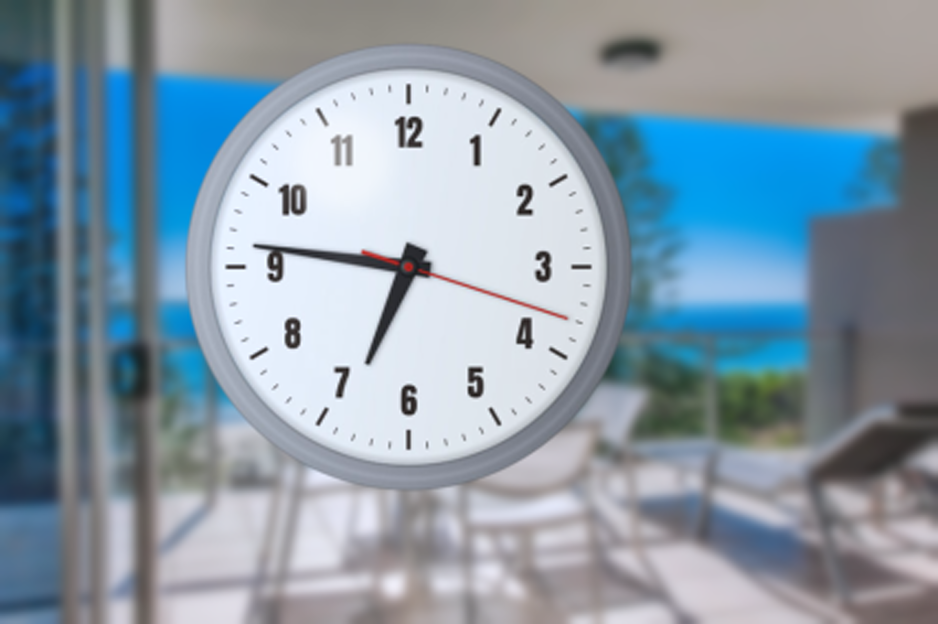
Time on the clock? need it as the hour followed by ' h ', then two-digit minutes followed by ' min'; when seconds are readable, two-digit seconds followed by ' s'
6 h 46 min 18 s
